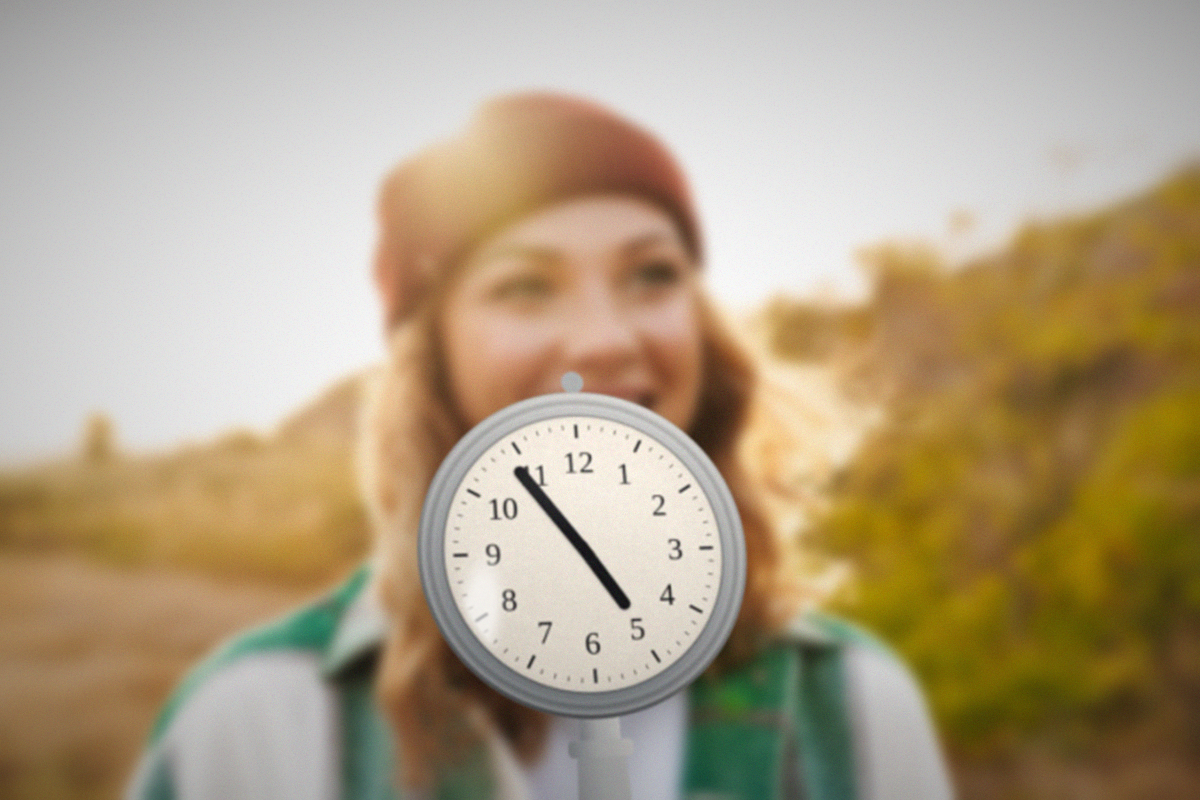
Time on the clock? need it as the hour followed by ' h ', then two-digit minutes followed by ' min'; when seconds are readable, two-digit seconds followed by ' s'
4 h 54 min
